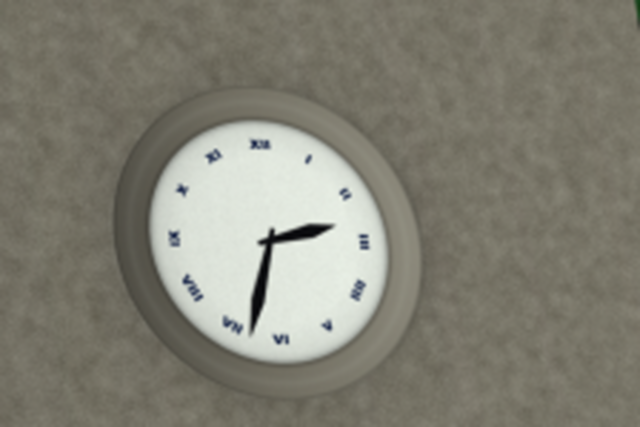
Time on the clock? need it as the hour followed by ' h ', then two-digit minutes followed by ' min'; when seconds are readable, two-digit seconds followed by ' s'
2 h 33 min
